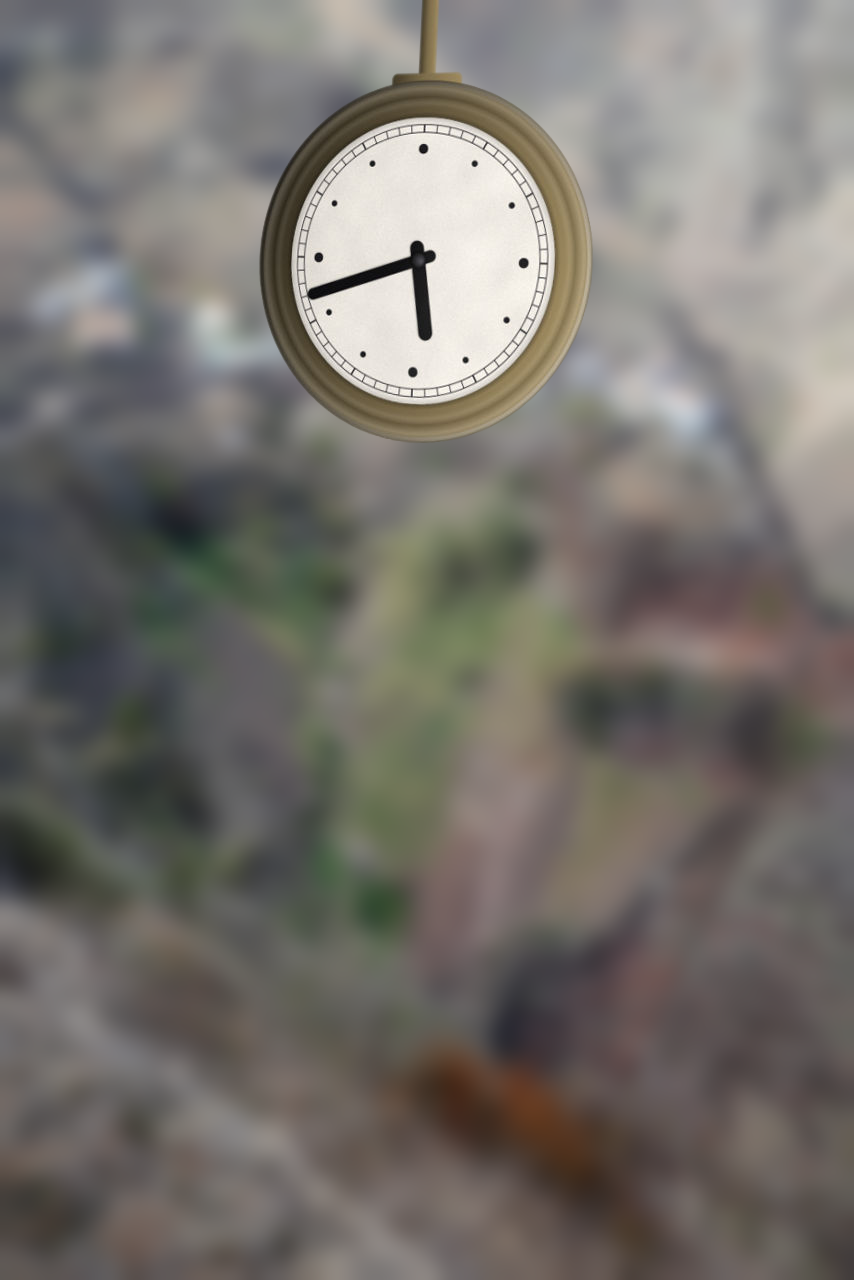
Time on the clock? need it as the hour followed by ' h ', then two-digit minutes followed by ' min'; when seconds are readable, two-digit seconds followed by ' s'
5 h 42 min
